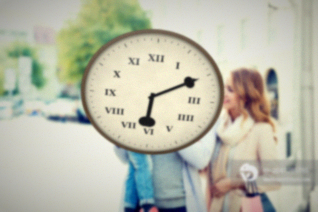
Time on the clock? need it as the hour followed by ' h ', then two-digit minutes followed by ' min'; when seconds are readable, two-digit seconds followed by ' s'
6 h 10 min
